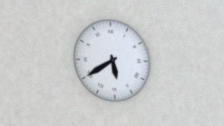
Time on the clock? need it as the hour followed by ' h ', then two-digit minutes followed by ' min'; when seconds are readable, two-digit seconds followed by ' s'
5 h 40 min
